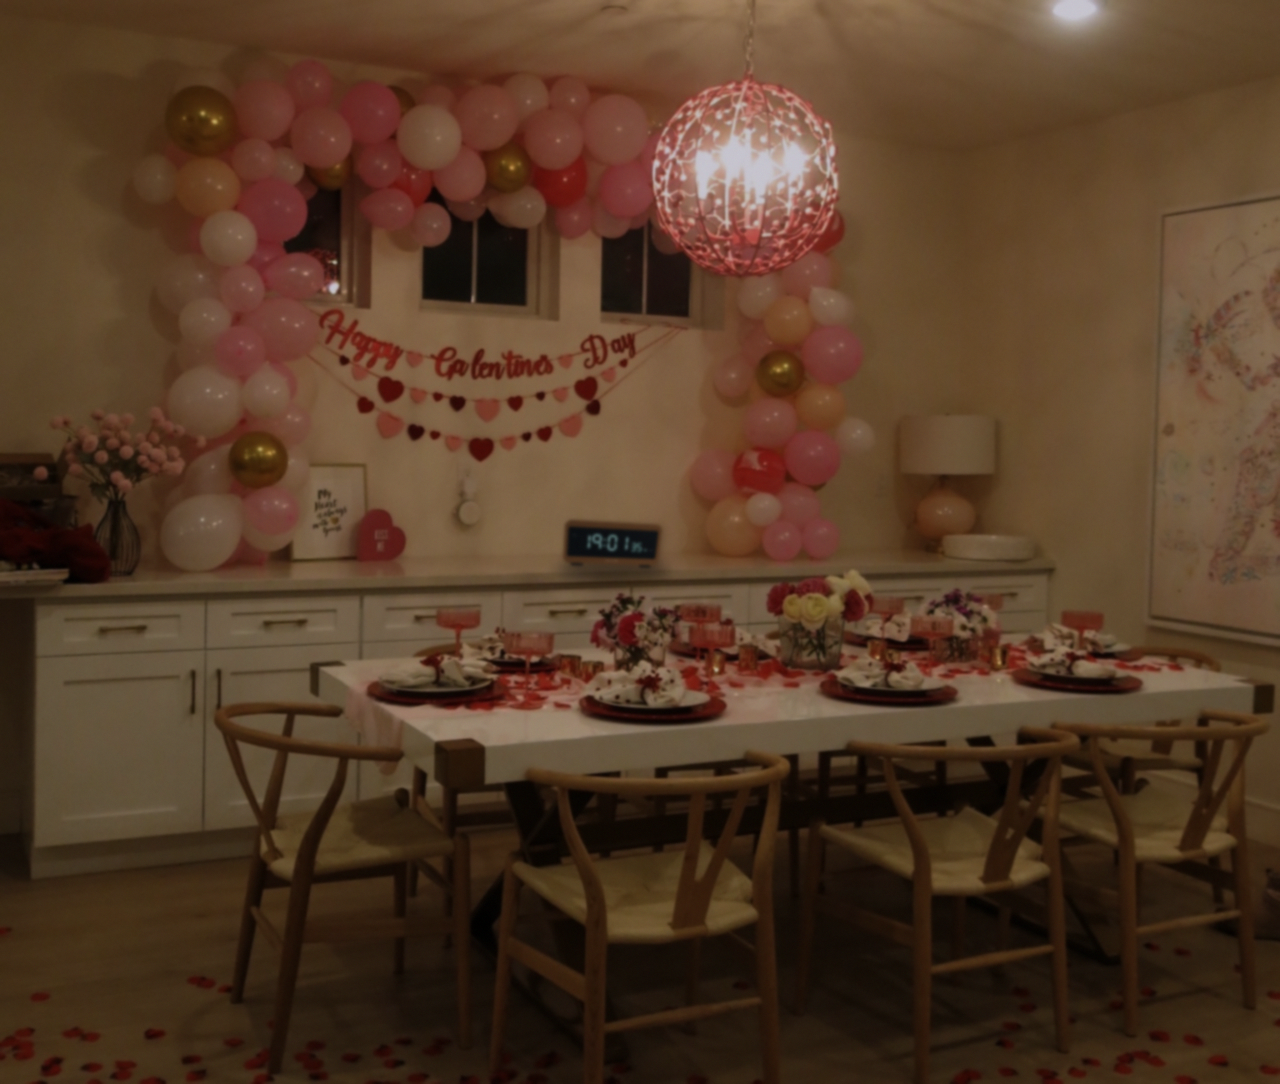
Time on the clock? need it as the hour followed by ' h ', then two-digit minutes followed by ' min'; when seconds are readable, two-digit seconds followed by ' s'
19 h 01 min
